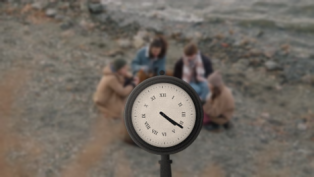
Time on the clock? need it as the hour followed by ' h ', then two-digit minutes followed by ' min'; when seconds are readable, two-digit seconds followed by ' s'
4 h 21 min
